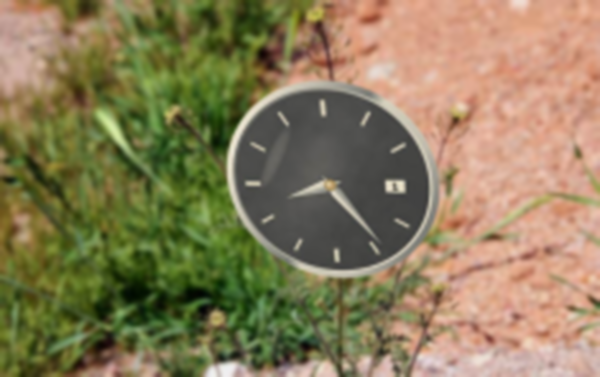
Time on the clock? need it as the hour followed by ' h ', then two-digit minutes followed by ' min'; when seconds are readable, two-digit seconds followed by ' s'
8 h 24 min
